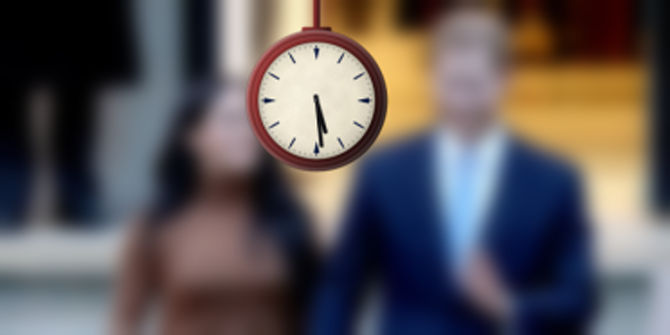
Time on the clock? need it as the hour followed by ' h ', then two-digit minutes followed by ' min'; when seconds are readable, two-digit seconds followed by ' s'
5 h 29 min
